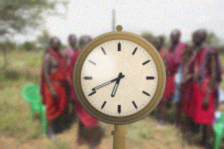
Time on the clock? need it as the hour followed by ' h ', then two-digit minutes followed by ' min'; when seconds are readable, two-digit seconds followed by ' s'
6 h 41 min
